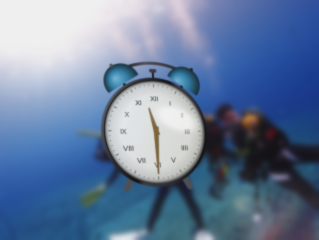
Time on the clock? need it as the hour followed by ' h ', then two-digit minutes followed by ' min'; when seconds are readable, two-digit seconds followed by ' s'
11 h 30 min
